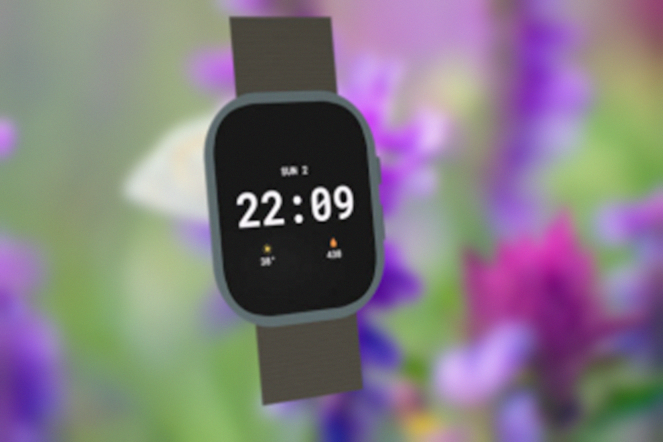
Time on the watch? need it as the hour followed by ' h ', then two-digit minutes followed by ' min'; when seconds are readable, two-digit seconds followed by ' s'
22 h 09 min
